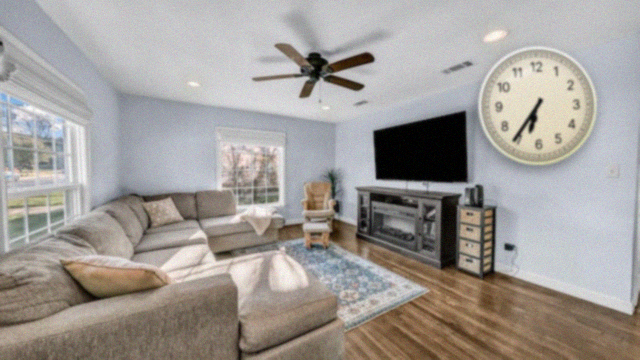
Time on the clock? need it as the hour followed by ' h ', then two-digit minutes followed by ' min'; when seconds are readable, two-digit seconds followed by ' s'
6 h 36 min
